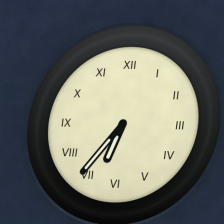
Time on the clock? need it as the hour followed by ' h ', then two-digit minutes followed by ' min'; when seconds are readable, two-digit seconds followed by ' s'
6 h 36 min
